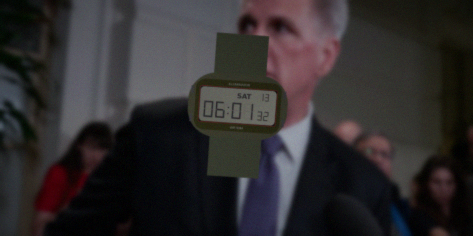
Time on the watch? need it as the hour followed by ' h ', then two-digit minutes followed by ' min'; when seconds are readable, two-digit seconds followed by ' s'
6 h 01 min 32 s
